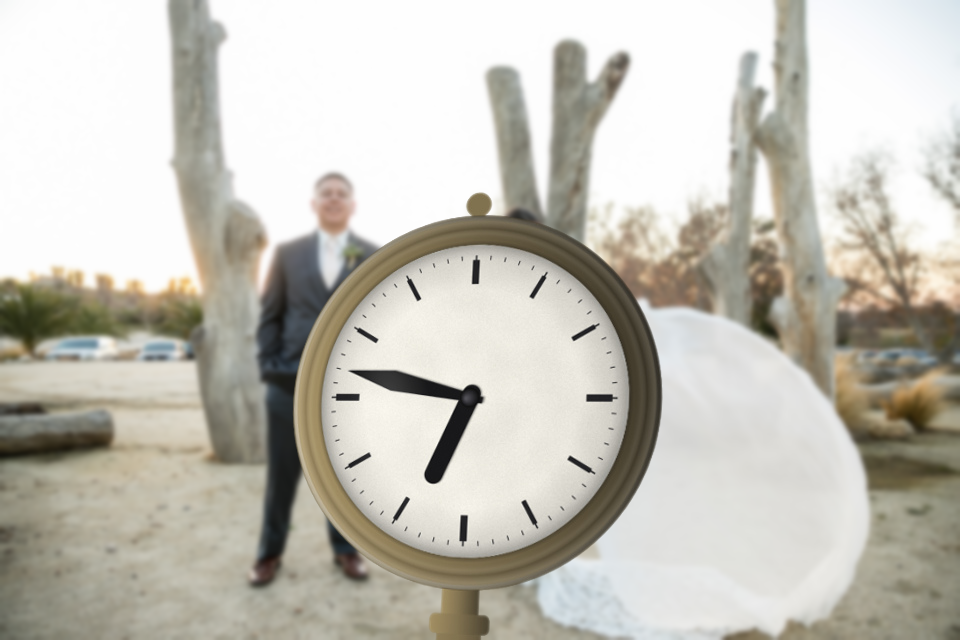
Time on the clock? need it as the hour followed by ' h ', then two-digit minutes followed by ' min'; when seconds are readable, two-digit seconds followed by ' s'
6 h 47 min
